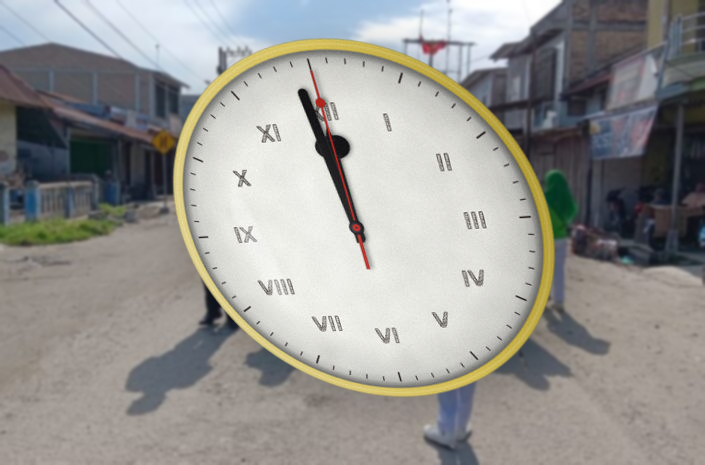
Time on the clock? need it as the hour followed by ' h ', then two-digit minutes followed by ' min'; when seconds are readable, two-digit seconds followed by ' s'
11 h 59 min 00 s
